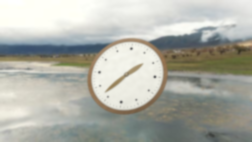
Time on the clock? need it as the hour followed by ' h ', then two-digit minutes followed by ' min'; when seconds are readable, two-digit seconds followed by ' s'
1 h 37 min
